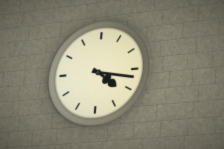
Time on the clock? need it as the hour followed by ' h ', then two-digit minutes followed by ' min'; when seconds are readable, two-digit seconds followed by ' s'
4 h 17 min
